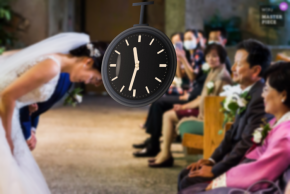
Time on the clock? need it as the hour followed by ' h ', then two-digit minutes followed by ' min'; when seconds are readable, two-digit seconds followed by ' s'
11 h 32 min
